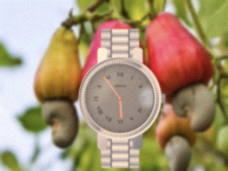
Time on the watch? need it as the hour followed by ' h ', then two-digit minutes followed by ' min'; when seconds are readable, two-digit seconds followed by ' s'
5 h 54 min
